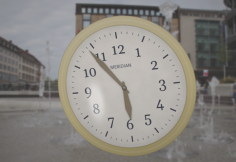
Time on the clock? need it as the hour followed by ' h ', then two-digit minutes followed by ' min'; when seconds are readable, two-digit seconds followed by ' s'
5 h 54 min
